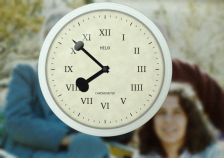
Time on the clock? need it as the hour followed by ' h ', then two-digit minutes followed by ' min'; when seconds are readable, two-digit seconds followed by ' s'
7 h 52 min
